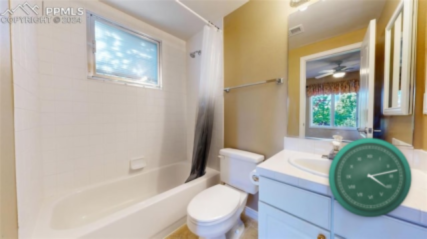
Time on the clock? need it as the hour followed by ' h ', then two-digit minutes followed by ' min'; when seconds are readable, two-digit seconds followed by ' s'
4 h 13 min
